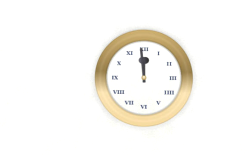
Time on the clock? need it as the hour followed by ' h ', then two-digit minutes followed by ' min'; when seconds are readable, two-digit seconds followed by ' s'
11 h 59 min
